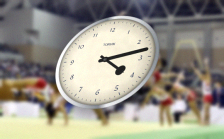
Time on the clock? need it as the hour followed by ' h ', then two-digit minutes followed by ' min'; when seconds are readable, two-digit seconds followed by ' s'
4 h 13 min
